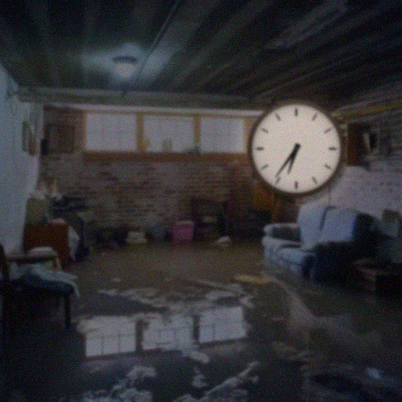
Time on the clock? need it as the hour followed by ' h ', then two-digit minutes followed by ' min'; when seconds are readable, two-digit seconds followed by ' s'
6 h 36 min
